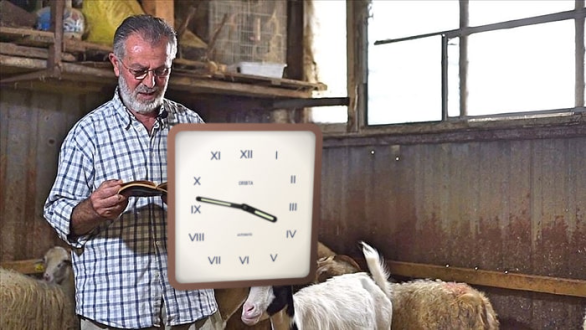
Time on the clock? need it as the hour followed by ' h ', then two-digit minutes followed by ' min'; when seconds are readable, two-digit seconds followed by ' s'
3 h 47 min
